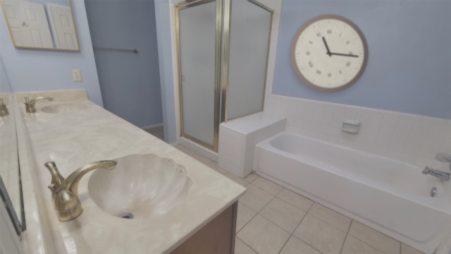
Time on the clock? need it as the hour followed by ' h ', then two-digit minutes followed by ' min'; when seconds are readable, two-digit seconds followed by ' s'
11 h 16 min
